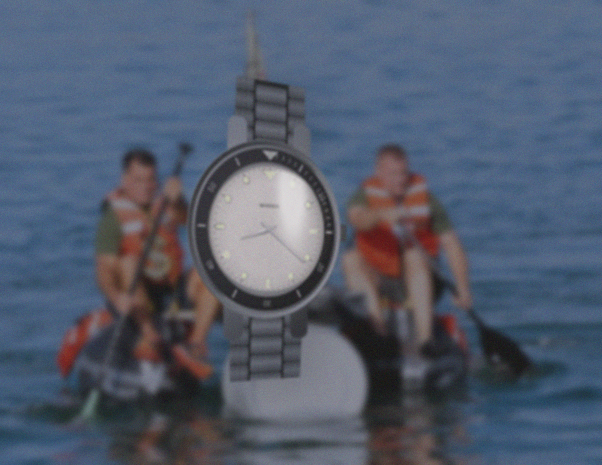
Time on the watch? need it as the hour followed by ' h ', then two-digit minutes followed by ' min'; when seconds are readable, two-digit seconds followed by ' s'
8 h 21 min
